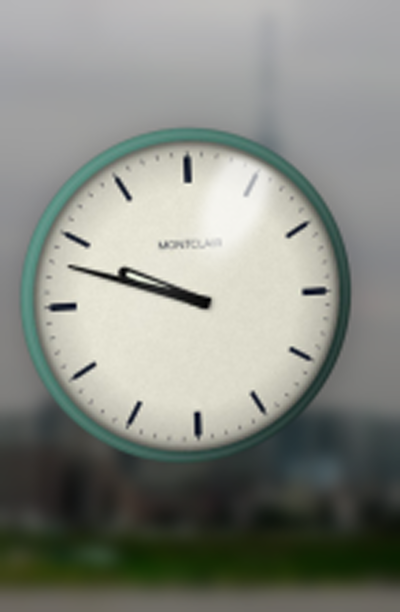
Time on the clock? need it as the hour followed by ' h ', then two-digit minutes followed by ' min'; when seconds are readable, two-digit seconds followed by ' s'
9 h 48 min
